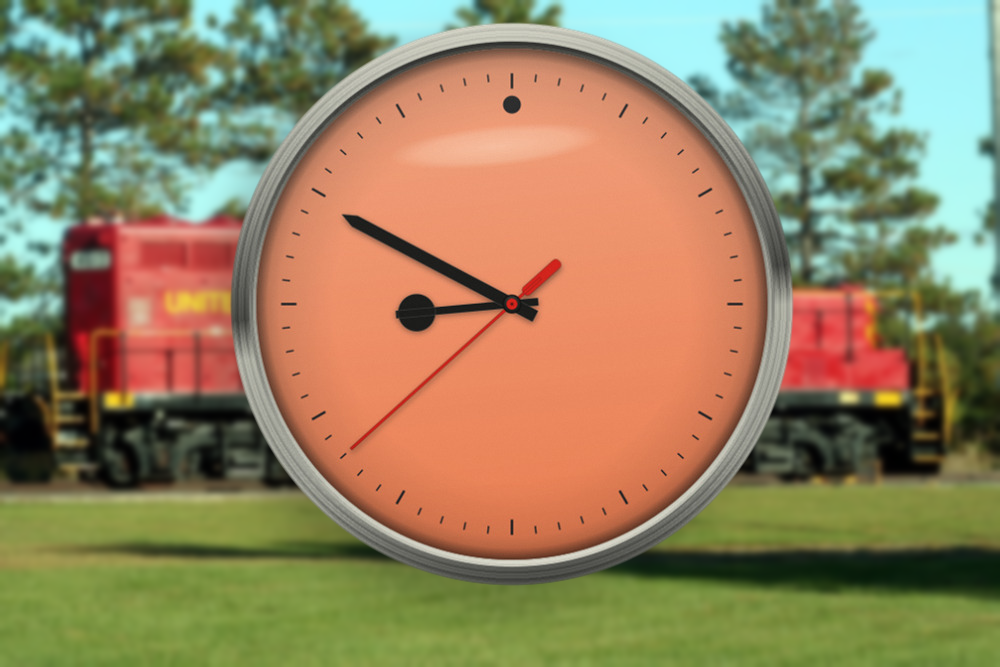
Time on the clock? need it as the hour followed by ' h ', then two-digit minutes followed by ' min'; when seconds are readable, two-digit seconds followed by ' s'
8 h 49 min 38 s
